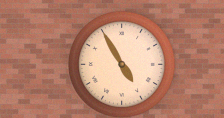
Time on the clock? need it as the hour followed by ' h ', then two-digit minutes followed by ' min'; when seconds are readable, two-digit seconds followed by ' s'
4 h 55 min
